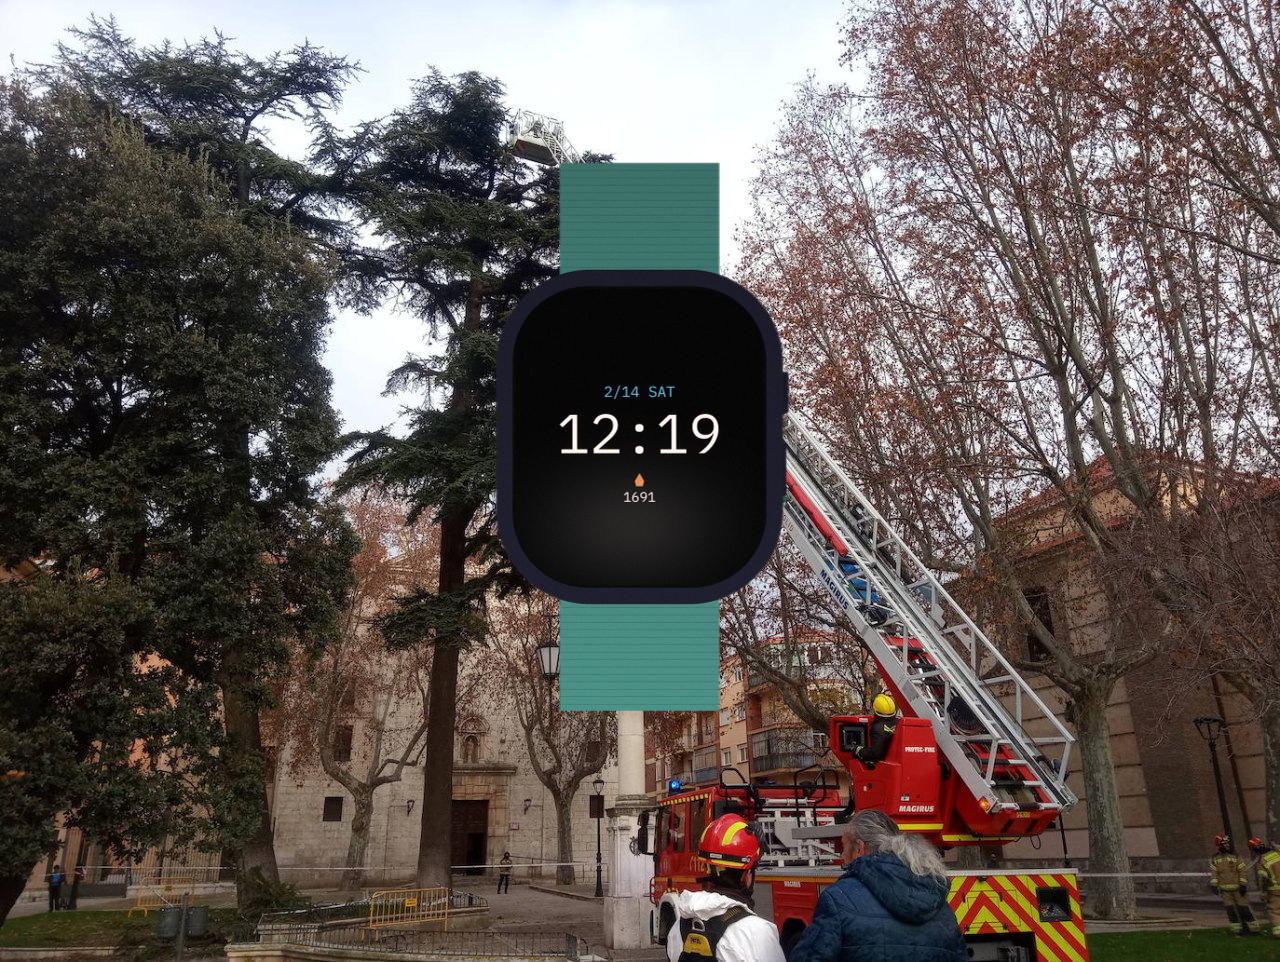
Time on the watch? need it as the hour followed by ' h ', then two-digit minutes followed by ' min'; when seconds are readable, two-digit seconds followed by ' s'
12 h 19 min
